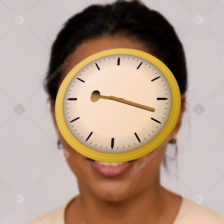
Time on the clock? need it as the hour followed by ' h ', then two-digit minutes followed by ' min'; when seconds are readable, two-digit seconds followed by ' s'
9 h 18 min
